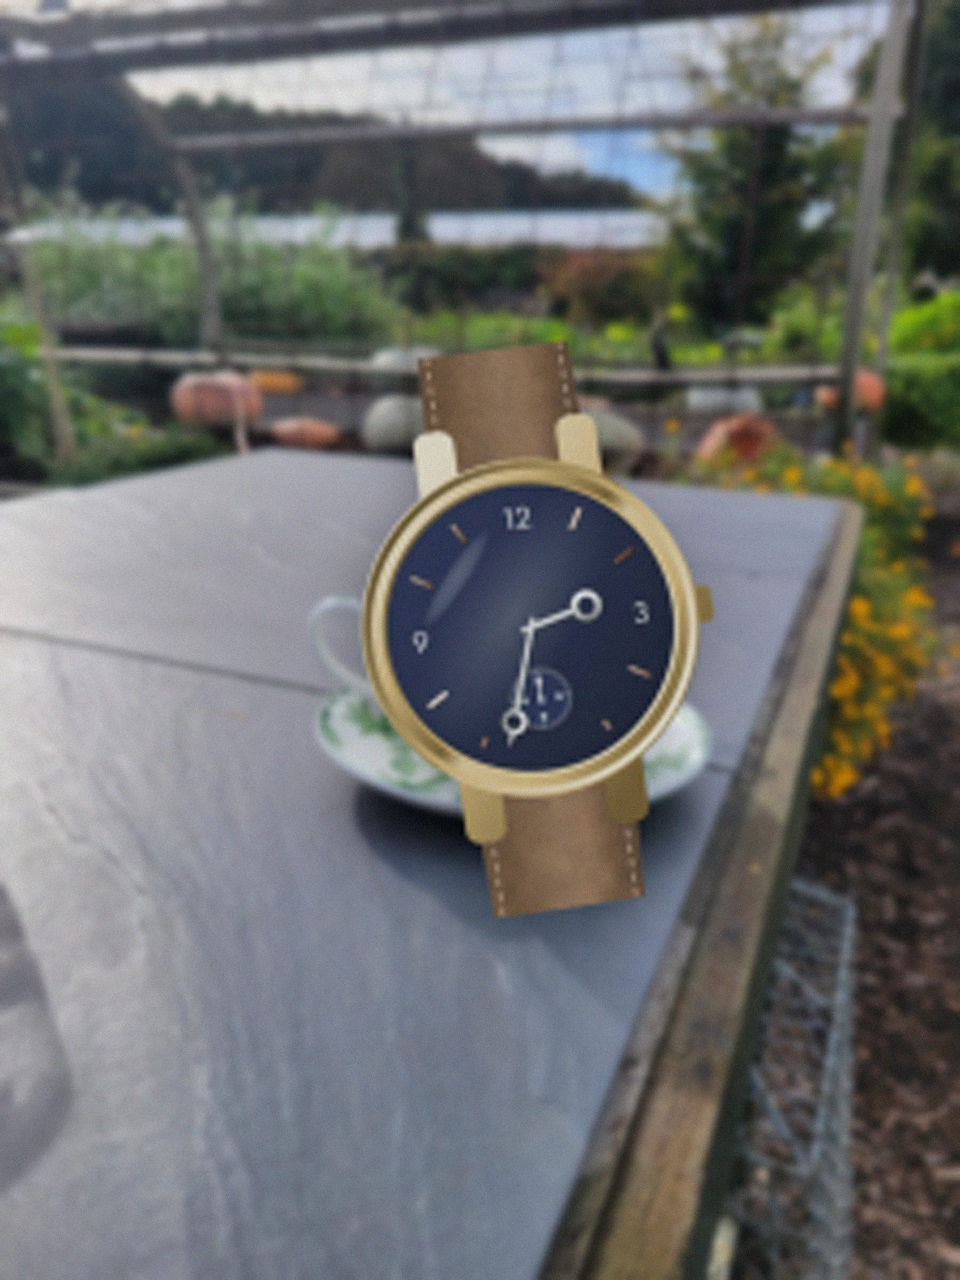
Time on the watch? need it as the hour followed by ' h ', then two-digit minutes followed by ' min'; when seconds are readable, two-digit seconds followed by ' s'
2 h 33 min
